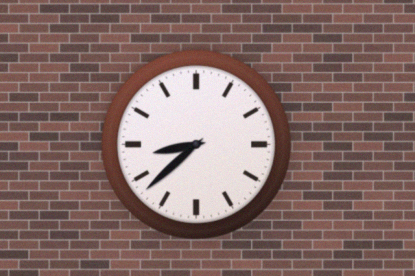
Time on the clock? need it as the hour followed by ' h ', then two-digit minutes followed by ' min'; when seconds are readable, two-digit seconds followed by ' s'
8 h 38 min
